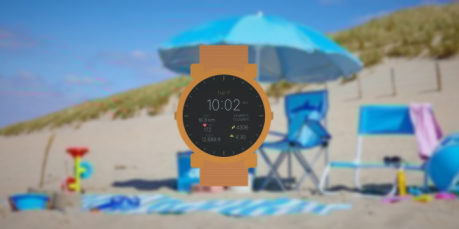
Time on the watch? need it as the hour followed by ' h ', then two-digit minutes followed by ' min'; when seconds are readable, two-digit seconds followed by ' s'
10 h 02 min
